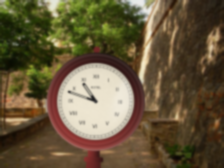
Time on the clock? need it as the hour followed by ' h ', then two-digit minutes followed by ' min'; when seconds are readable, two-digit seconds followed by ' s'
10 h 48 min
